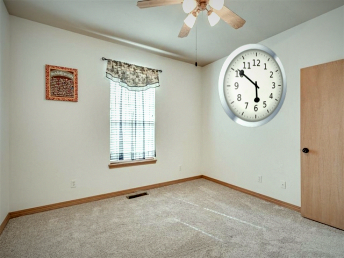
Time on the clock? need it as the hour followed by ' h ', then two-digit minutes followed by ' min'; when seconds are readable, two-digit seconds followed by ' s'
5 h 51 min
